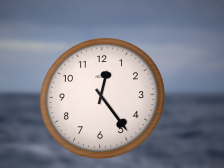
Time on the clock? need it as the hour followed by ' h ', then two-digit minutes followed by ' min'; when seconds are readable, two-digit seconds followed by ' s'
12 h 24 min
